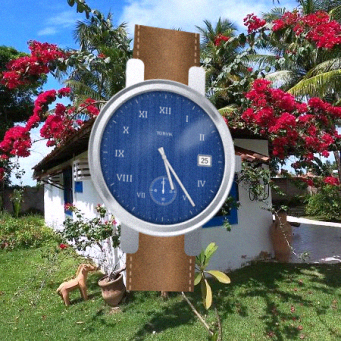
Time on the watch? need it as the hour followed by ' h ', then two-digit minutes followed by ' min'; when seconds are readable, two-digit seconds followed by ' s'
5 h 24 min
